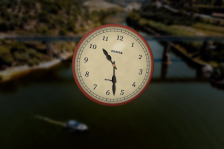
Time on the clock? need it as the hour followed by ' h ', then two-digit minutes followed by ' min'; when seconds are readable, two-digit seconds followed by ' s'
10 h 28 min
